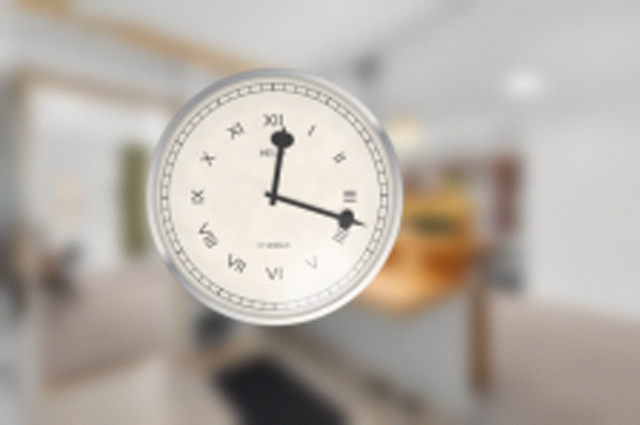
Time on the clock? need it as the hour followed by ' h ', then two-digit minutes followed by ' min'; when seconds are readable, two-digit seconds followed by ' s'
12 h 18 min
